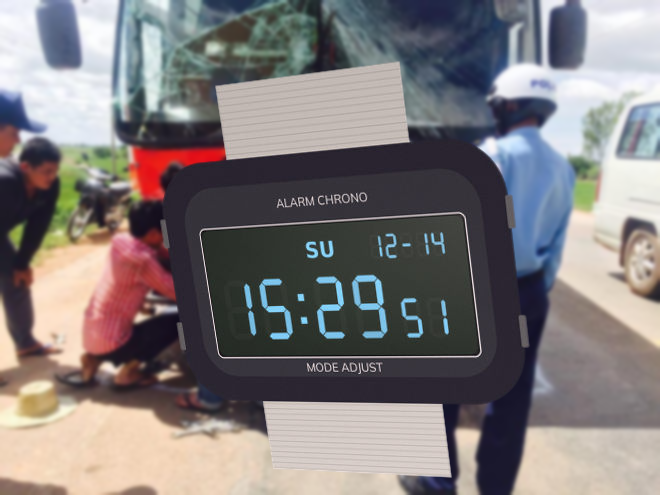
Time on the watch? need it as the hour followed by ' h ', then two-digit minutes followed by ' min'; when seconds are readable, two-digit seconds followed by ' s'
15 h 29 min 51 s
